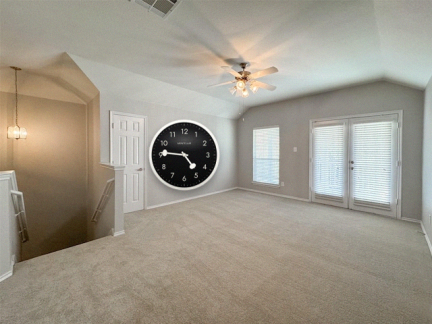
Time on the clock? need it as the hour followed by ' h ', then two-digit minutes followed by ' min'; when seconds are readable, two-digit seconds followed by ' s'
4 h 46 min
